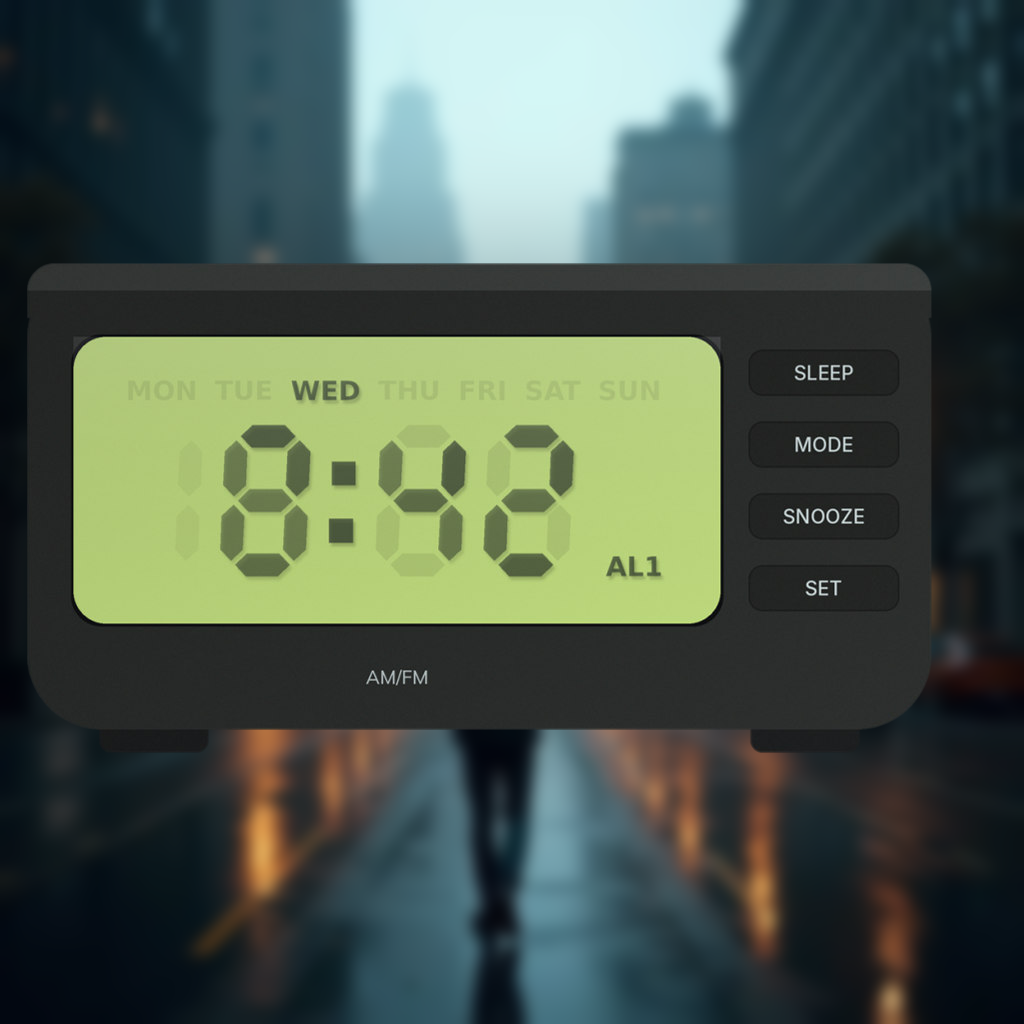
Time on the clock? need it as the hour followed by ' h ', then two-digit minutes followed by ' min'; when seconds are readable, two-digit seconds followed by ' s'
8 h 42 min
